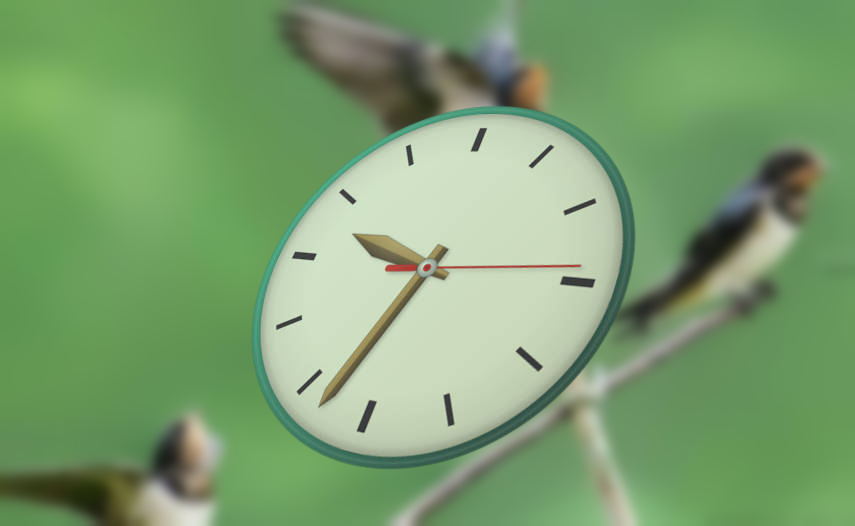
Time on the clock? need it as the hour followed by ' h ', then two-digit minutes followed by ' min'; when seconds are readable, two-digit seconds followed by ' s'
9 h 33 min 14 s
